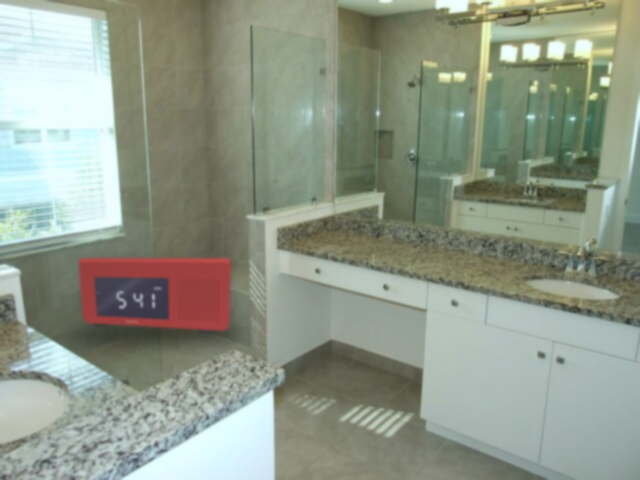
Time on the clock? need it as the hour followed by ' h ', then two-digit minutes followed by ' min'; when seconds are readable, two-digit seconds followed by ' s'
5 h 41 min
